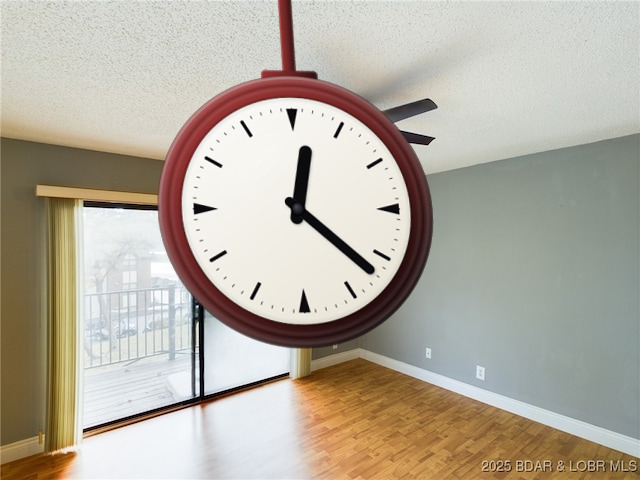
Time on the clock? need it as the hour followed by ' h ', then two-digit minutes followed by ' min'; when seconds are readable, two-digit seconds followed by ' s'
12 h 22 min
